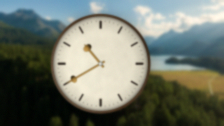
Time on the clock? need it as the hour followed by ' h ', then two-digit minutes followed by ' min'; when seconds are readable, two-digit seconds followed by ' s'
10 h 40 min
